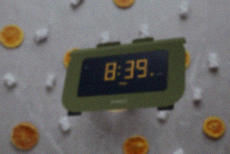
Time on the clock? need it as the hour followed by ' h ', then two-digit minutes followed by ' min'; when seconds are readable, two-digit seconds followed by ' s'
8 h 39 min
